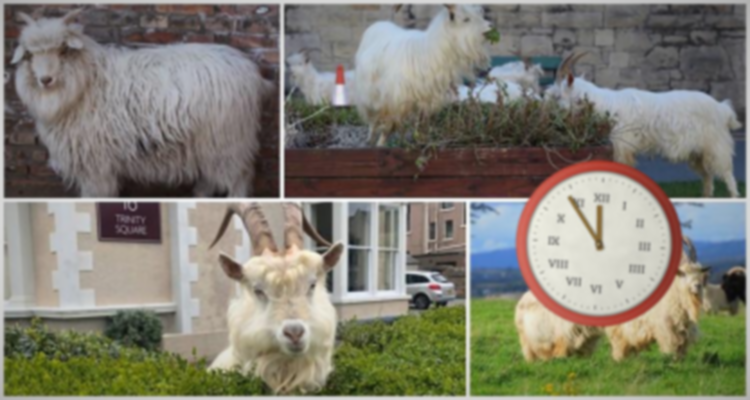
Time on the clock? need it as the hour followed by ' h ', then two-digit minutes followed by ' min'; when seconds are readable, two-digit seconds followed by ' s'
11 h 54 min
